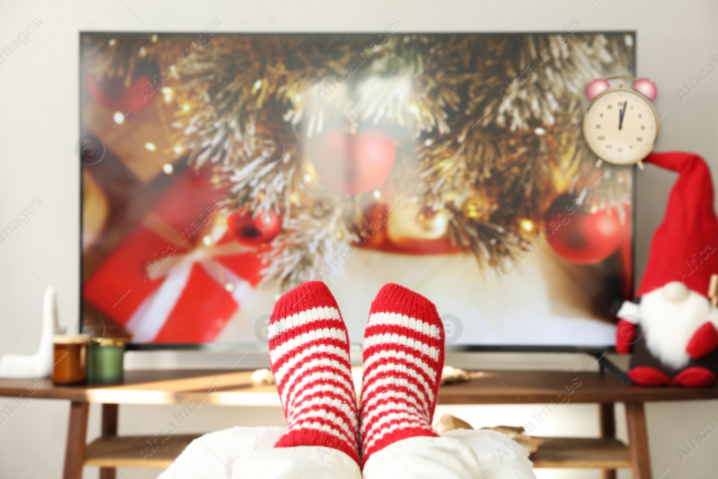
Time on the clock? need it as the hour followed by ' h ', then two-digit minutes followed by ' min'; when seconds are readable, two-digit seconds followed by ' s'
12 h 02 min
